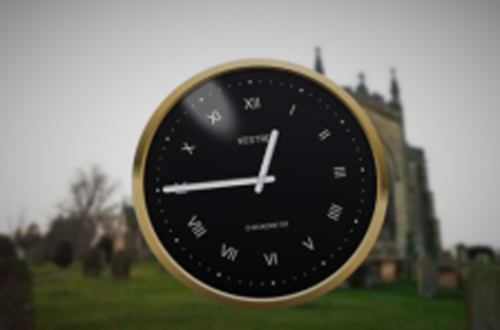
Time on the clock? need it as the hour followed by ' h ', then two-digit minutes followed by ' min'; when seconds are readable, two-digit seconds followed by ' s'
12 h 45 min
